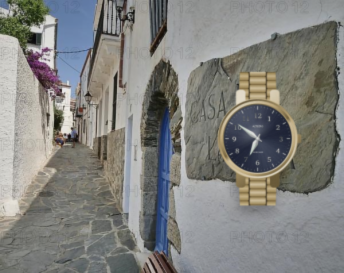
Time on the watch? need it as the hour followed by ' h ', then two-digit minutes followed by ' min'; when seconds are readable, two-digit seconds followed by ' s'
6 h 51 min
